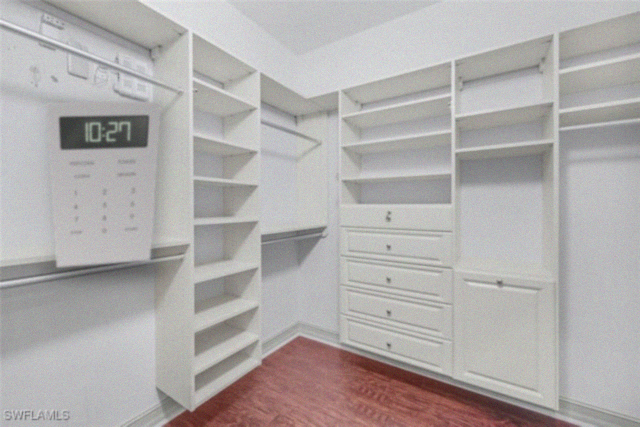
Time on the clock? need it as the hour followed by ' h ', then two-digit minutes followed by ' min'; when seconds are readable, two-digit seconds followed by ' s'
10 h 27 min
